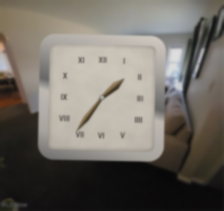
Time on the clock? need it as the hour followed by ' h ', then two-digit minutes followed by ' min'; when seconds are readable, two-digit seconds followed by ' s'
1 h 36 min
